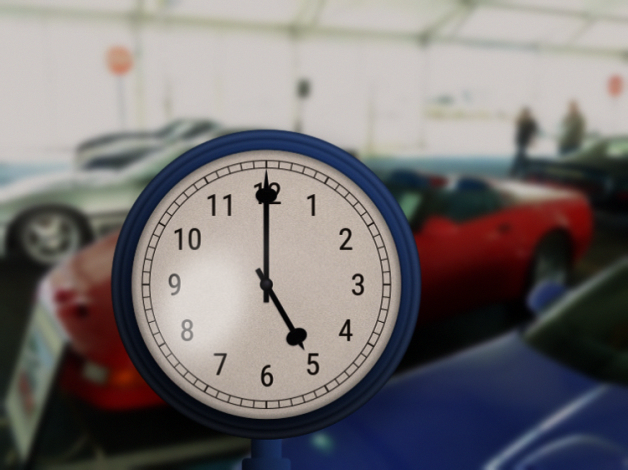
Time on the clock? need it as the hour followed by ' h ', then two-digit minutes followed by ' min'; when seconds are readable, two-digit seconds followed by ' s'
5 h 00 min
